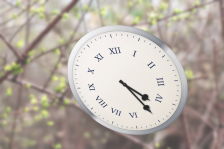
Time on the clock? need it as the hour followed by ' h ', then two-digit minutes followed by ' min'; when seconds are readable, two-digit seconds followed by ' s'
4 h 25 min
